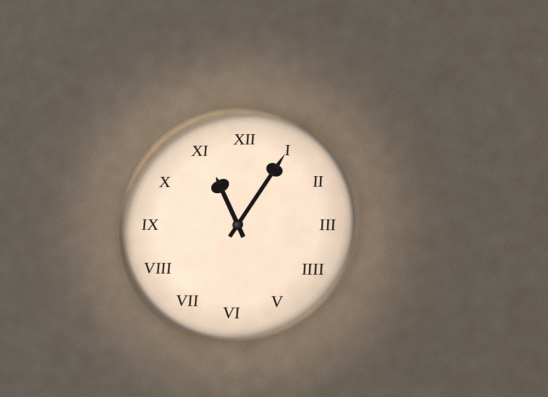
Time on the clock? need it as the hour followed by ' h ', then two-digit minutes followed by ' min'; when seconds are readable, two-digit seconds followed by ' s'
11 h 05 min
